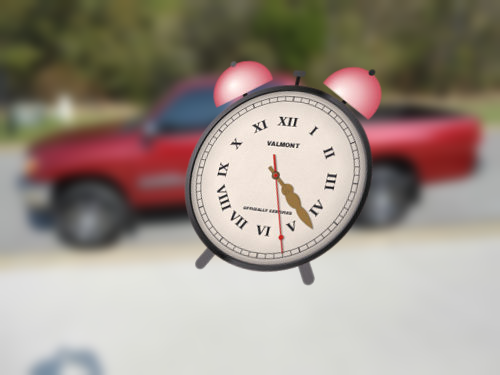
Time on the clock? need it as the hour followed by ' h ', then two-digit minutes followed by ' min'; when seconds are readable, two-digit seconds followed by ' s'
4 h 22 min 27 s
